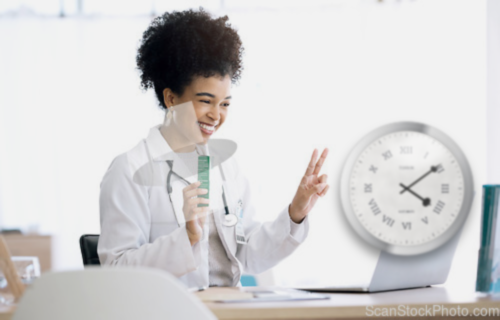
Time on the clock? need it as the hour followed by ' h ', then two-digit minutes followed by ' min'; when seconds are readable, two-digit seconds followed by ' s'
4 h 09 min
